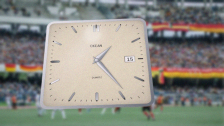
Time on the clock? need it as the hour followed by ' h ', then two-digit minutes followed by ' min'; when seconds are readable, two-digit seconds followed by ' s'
1 h 24 min
